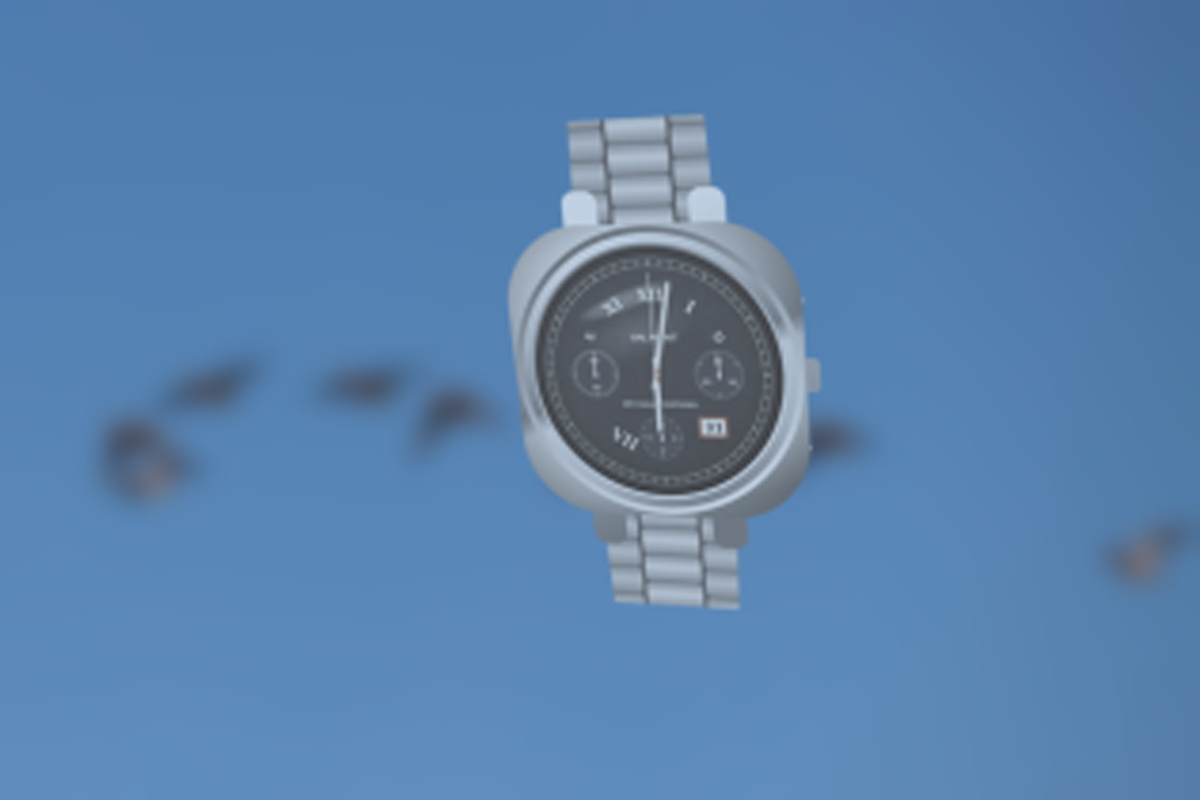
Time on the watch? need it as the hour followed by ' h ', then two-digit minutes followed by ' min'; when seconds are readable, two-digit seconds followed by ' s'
6 h 02 min
